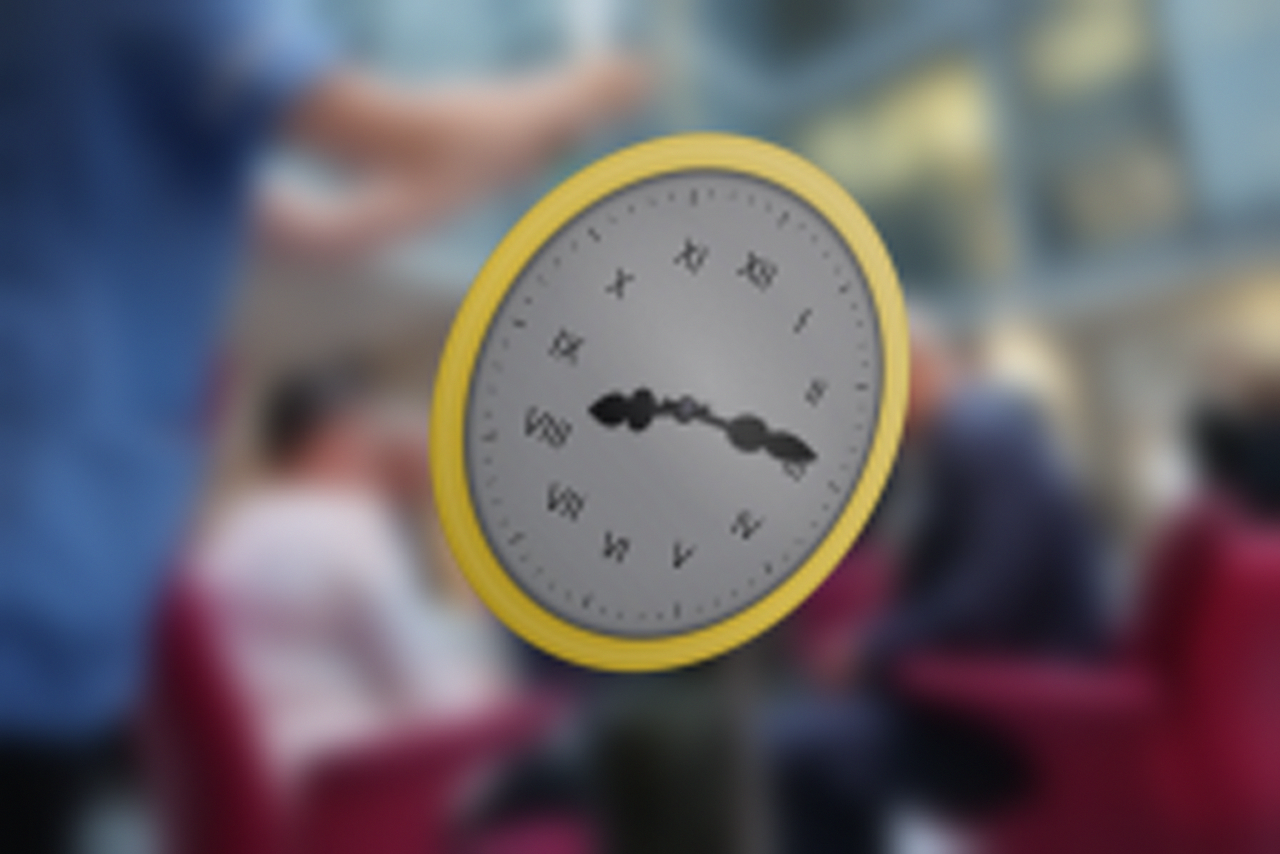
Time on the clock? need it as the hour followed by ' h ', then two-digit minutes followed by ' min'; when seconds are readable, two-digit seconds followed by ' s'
8 h 14 min
